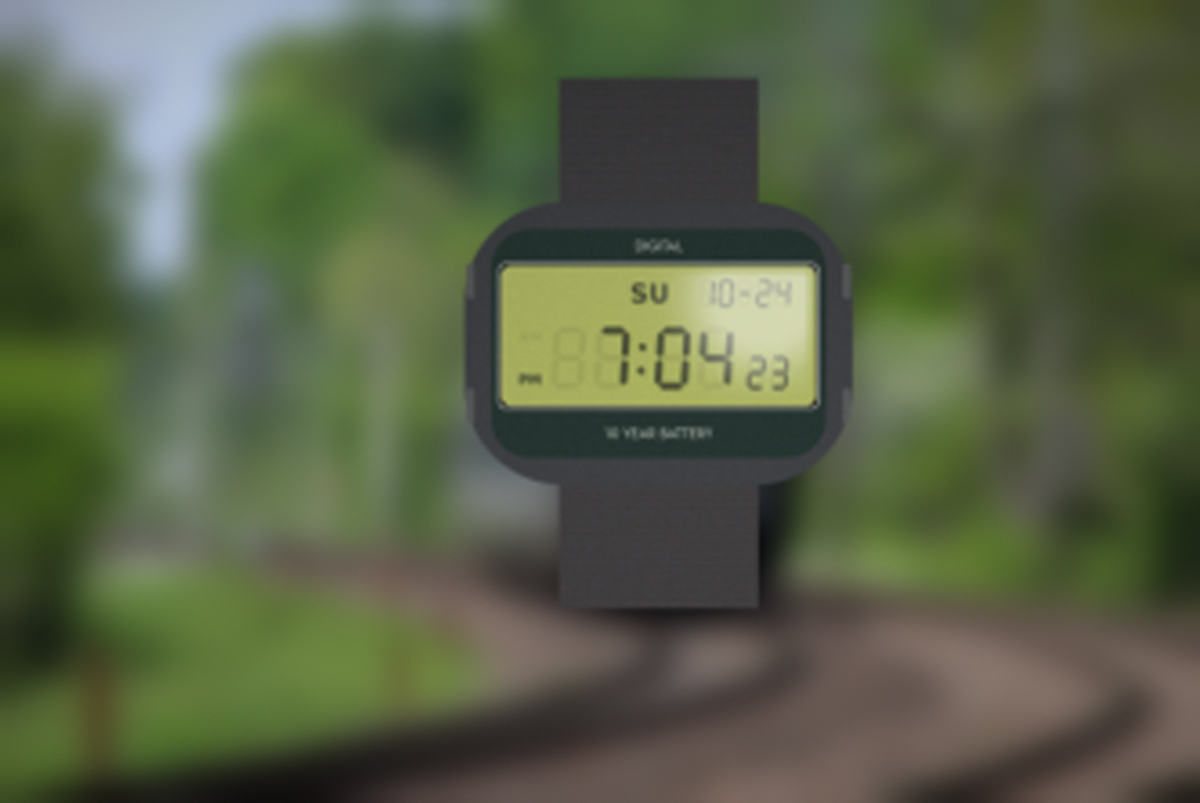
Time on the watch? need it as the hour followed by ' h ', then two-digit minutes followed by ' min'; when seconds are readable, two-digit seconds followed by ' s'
7 h 04 min 23 s
